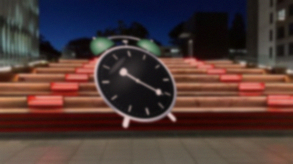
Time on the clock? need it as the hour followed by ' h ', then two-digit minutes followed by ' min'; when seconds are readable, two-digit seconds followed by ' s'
10 h 21 min
